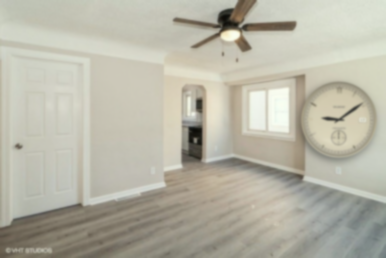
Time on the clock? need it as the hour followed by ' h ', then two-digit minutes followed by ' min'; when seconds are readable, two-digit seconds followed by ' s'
9 h 09 min
